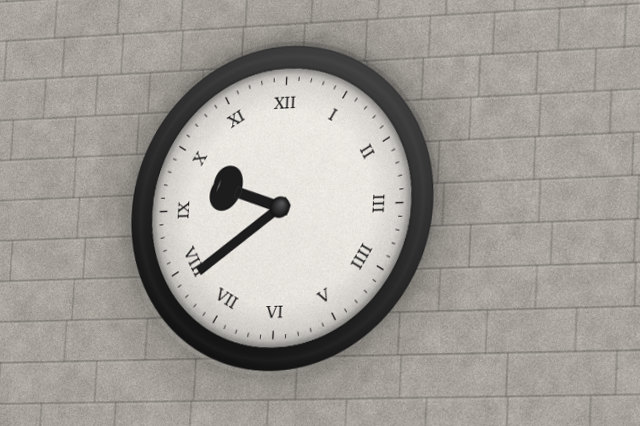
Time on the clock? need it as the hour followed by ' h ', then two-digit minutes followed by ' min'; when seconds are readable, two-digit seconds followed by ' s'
9 h 39 min
